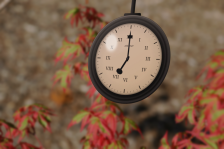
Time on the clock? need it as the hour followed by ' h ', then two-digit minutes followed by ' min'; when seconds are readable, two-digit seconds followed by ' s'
7 h 00 min
